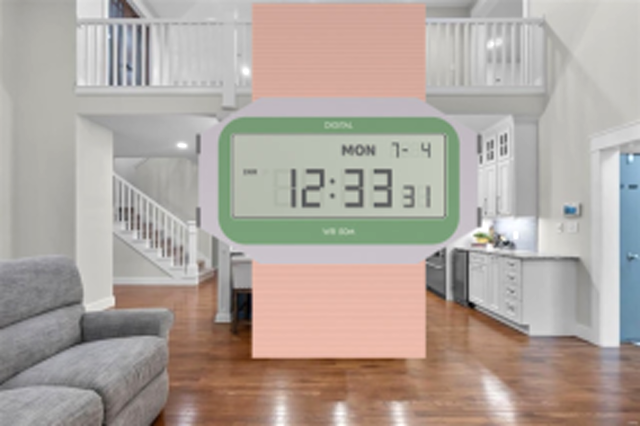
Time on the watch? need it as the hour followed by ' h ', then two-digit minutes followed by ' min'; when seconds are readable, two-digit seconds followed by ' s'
12 h 33 min 31 s
